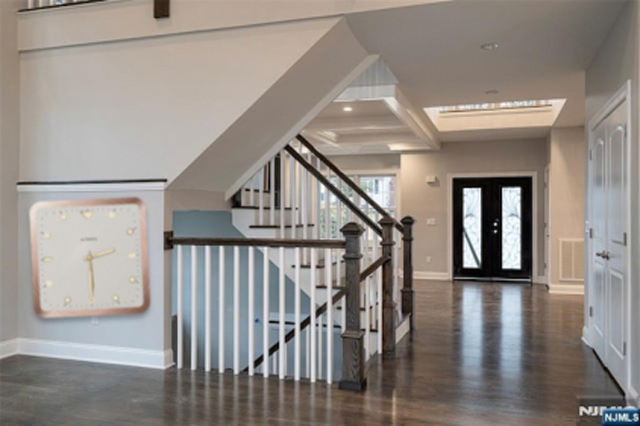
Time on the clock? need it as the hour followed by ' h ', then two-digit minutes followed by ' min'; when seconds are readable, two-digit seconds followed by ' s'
2 h 30 min
